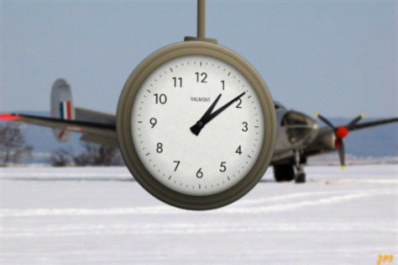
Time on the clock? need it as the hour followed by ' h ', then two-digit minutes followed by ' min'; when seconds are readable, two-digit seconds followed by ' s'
1 h 09 min
